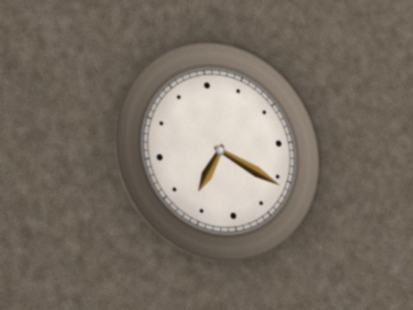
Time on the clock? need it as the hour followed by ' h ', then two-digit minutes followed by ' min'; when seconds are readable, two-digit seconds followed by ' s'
7 h 21 min
